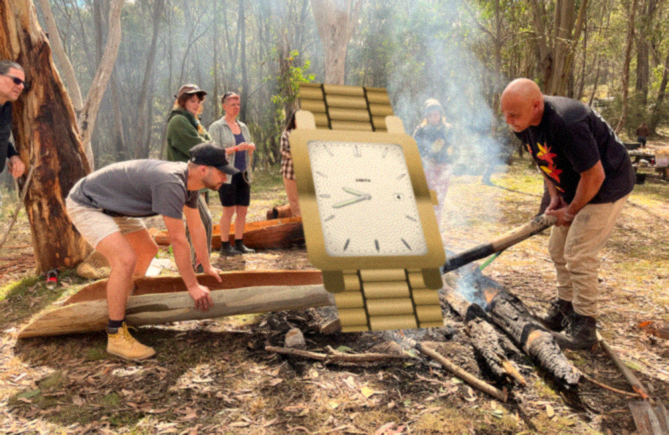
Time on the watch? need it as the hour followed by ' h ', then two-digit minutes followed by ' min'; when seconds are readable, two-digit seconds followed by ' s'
9 h 42 min
